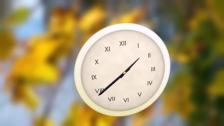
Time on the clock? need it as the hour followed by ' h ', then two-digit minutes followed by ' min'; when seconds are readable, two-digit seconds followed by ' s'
1 h 39 min
